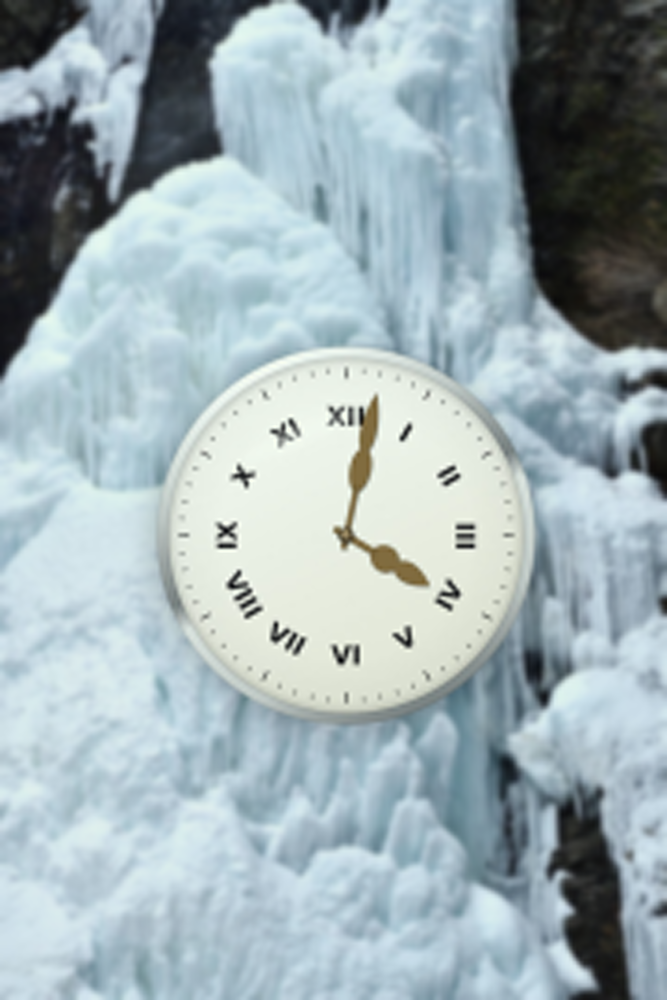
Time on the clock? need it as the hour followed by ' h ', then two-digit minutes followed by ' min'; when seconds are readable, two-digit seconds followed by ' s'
4 h 02 min
